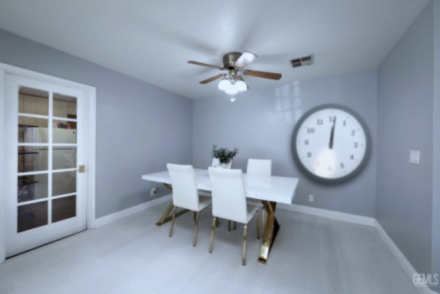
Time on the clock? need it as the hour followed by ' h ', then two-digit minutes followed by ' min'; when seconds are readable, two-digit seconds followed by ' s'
12 h 01 min
